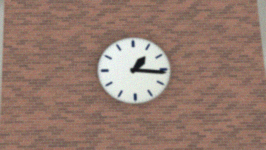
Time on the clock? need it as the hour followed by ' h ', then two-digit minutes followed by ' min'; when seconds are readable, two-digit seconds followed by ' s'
1 h 16 min
